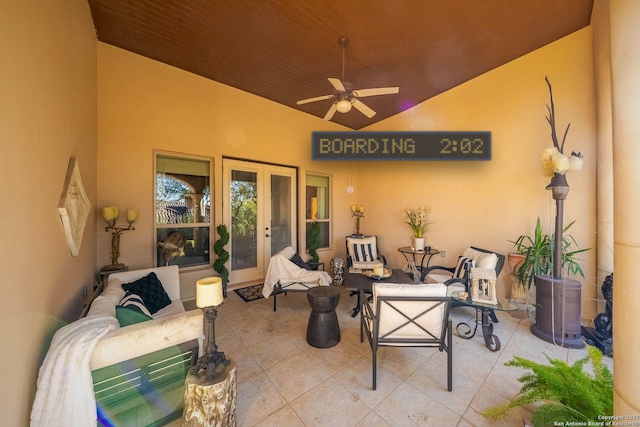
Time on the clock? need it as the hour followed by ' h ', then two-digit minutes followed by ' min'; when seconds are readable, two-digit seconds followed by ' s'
2 h 02 min
